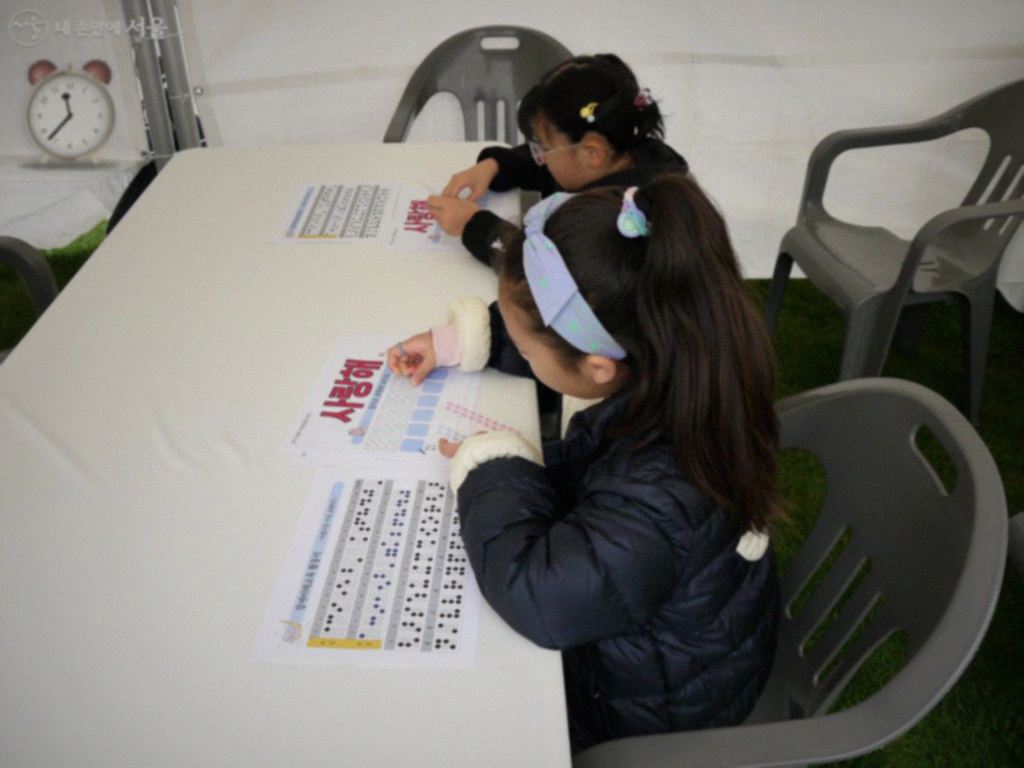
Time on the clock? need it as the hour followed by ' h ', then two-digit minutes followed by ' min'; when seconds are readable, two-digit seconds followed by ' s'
11 h 37 min
